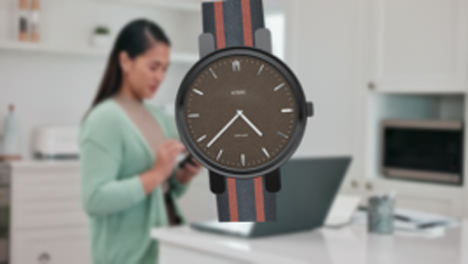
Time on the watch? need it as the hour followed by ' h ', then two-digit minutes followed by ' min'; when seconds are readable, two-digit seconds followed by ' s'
4 h 38 min
